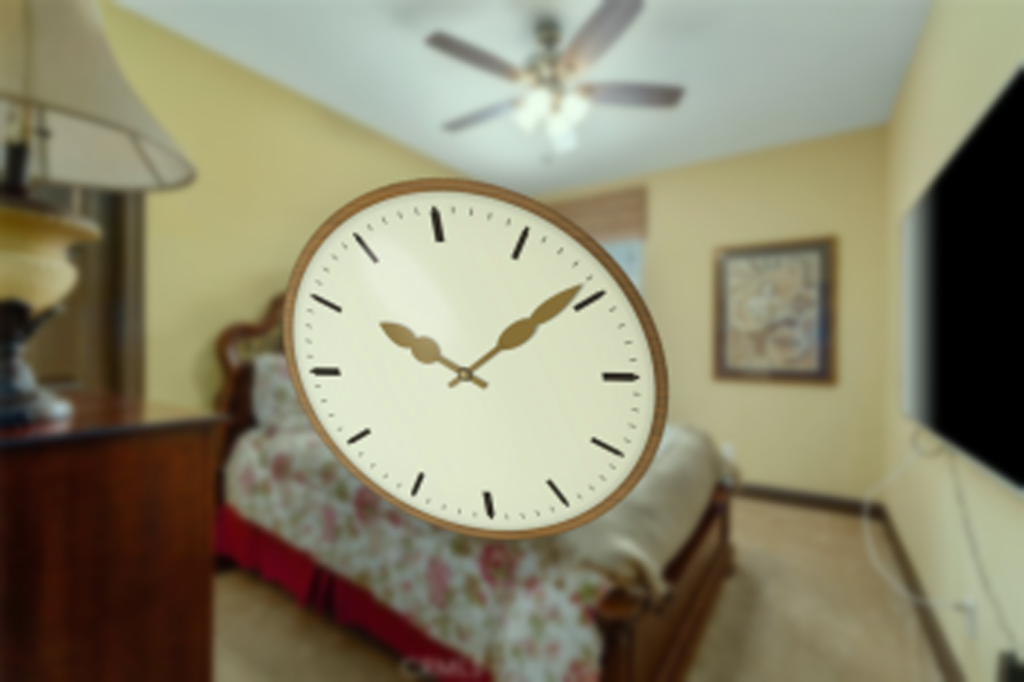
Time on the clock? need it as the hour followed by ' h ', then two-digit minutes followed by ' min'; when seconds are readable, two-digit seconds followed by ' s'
10 h 09 min
